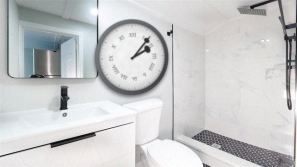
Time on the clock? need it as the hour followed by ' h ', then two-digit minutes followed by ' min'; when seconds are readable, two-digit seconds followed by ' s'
2 h 07 min
